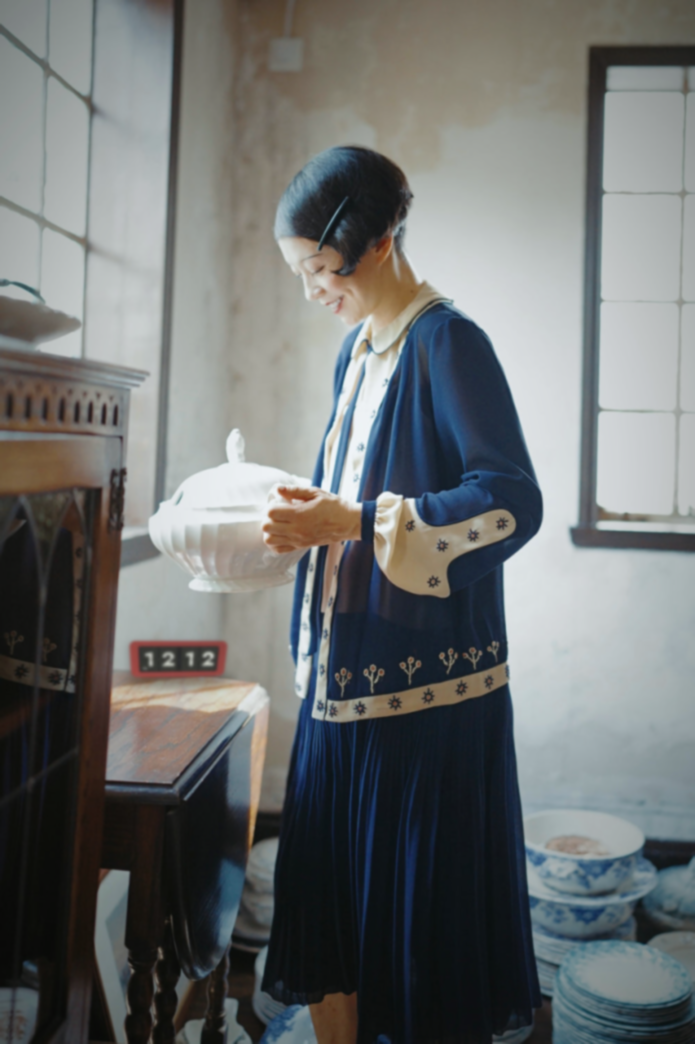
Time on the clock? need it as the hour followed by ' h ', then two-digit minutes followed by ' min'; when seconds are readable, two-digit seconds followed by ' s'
12 h 12 min
